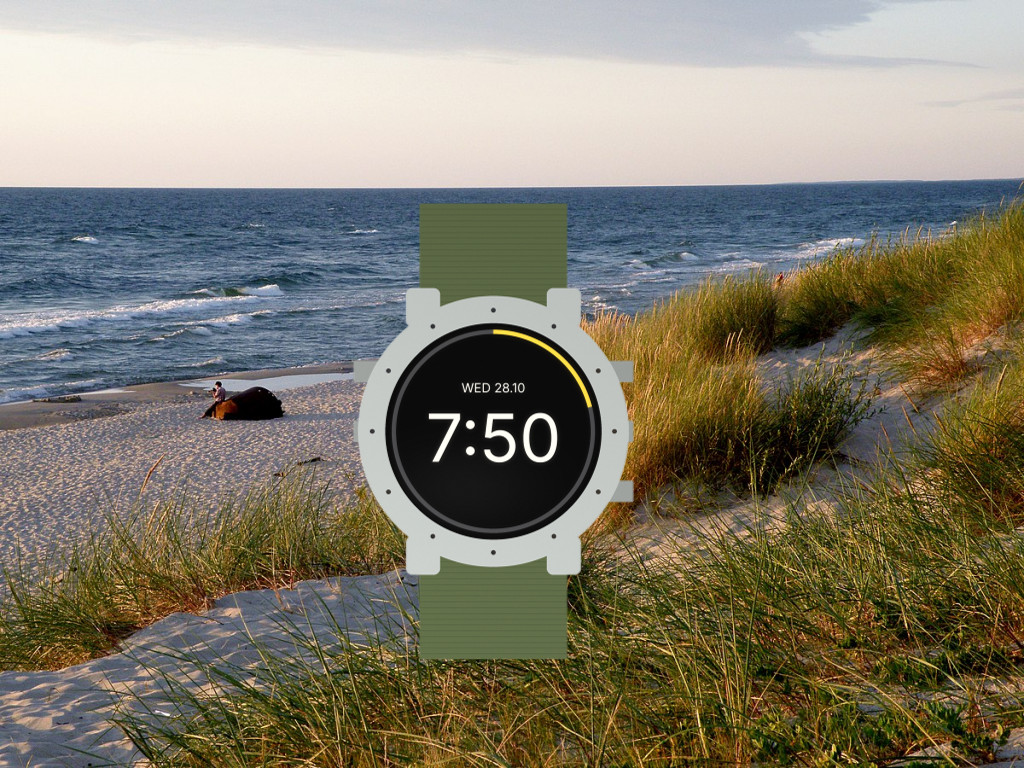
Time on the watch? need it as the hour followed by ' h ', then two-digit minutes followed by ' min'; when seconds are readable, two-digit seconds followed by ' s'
7 h 50 min
